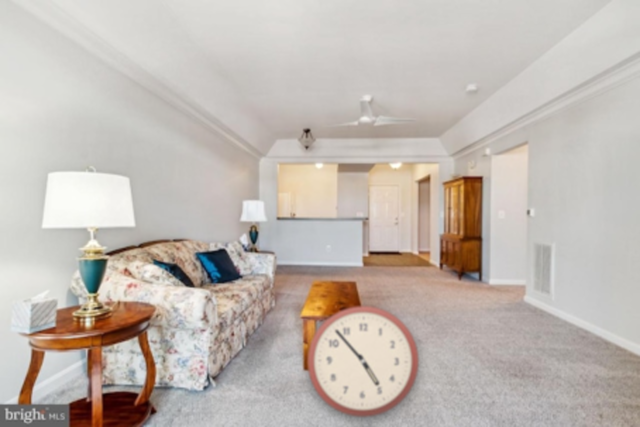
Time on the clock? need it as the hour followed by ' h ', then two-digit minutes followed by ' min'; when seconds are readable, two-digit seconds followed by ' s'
4 h 53 min
